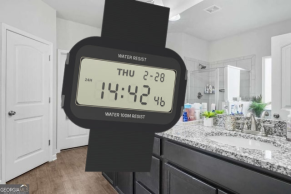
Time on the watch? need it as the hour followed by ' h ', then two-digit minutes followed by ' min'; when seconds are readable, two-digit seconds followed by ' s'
14 h 42 min 46 s
